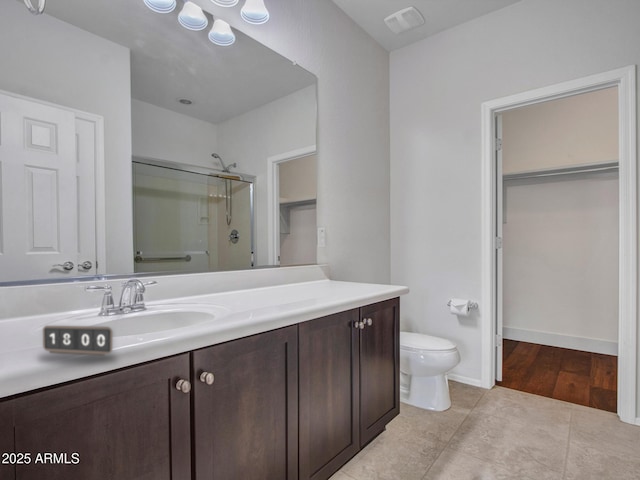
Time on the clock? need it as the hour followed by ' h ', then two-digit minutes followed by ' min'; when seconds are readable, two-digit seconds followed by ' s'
18 h 00 min
